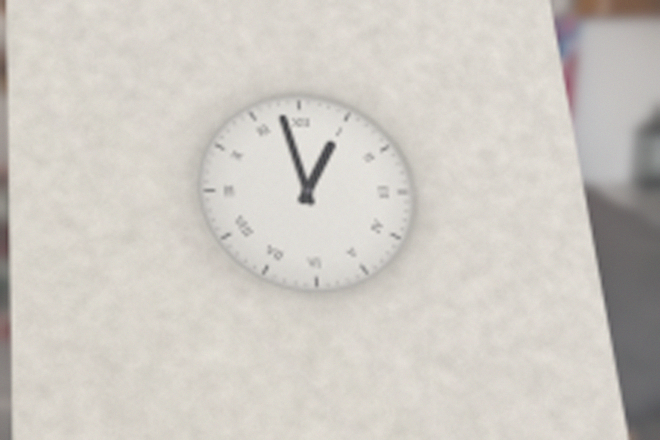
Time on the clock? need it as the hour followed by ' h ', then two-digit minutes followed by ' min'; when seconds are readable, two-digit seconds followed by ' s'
12 h 58 min
